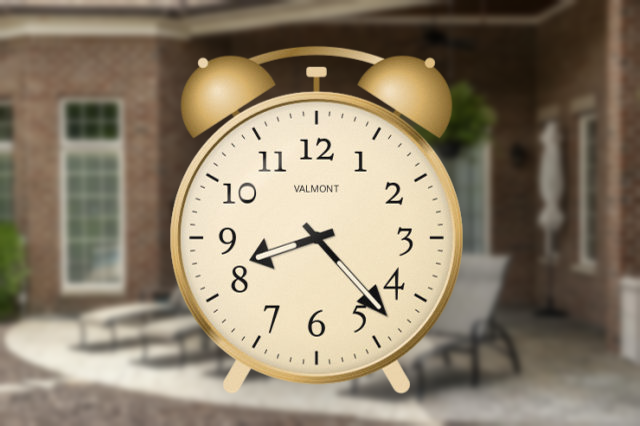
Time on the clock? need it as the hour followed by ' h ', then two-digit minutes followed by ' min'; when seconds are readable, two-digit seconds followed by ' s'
8 h 23 min
